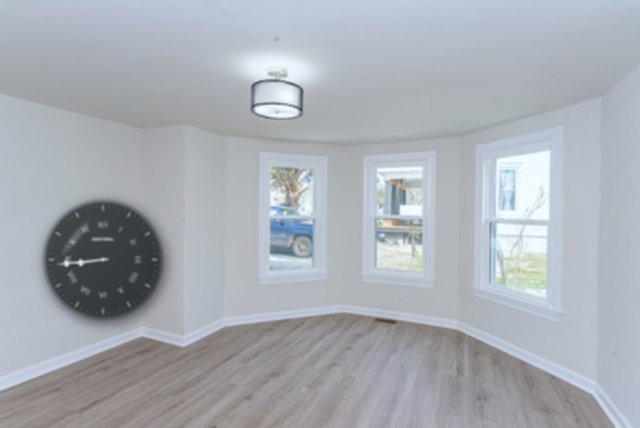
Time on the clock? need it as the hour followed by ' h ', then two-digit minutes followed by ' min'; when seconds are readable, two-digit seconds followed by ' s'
8 h 44 min
